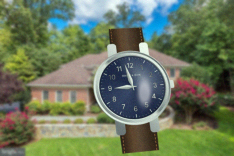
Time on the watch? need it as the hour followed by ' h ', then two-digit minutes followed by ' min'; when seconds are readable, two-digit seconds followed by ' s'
8 h 58 min
